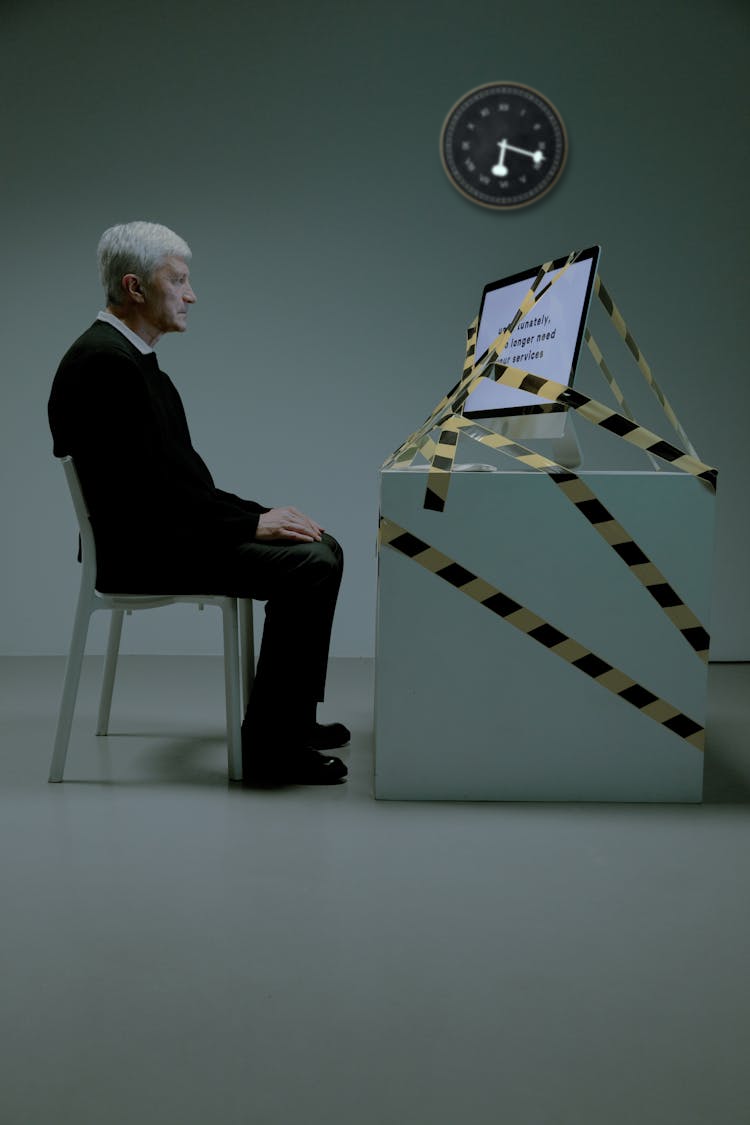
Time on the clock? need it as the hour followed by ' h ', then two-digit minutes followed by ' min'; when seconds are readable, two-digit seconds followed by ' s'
6 h 18 min
